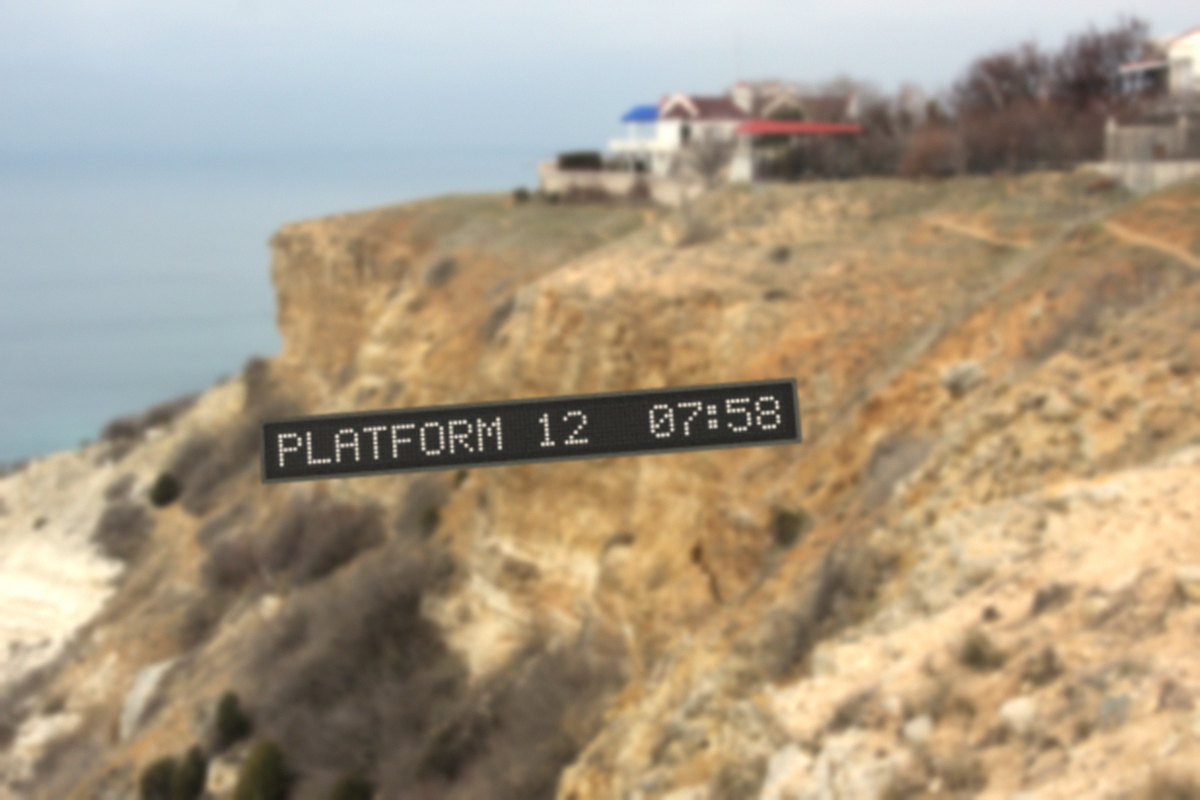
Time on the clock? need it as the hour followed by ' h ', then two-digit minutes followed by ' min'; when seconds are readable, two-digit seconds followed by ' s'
7 h 58 min
